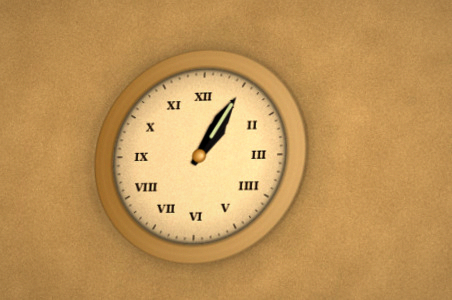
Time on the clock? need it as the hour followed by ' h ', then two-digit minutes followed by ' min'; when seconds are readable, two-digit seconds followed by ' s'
1 h 05 min
